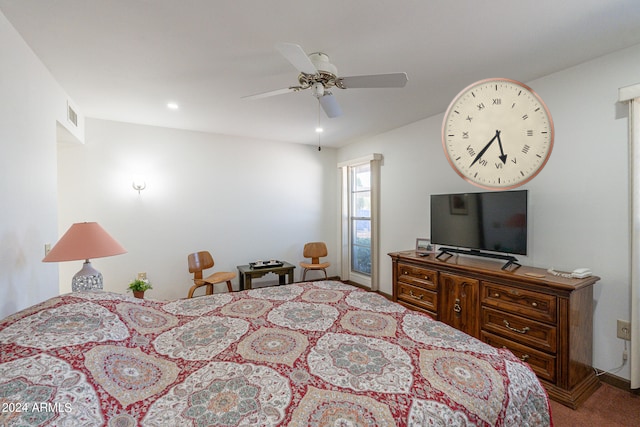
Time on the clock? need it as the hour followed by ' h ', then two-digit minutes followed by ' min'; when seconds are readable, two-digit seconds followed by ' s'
5 h 37 min
